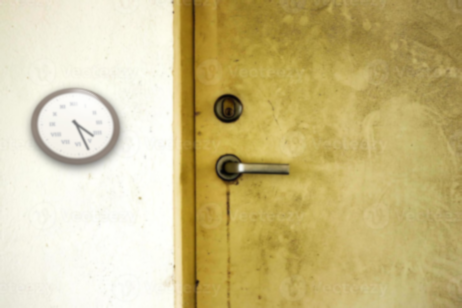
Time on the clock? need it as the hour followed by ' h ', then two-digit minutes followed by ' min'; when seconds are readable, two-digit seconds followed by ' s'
4 h 27 min
